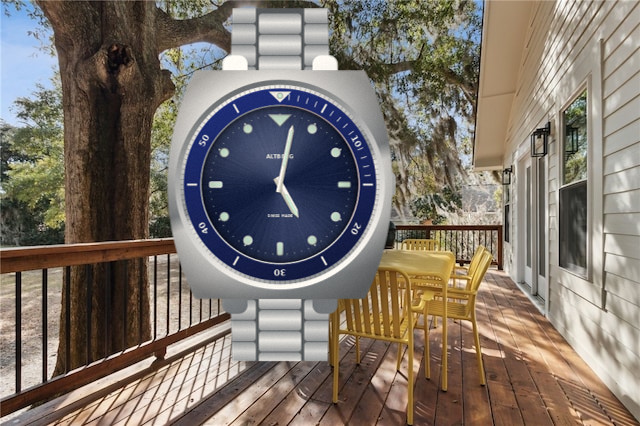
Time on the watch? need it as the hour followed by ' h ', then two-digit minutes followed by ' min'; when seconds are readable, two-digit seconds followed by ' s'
5 h 02 min
